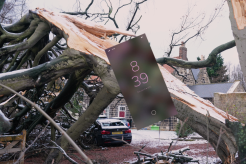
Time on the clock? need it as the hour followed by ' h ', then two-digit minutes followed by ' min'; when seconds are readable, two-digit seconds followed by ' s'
8 h 39 min
